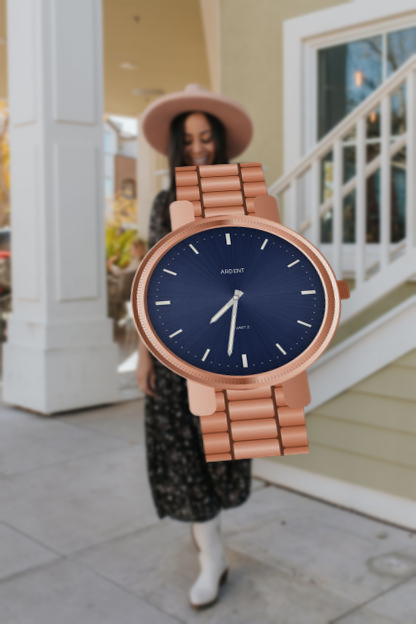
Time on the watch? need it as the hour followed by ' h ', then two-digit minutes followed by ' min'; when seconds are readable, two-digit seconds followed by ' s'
7 h 32 min
